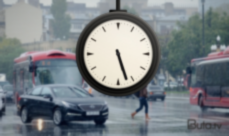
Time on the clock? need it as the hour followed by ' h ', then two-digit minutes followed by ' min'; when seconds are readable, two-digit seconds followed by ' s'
5 h 27 min
